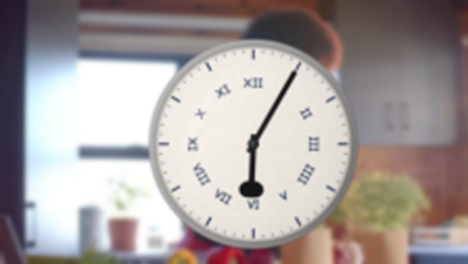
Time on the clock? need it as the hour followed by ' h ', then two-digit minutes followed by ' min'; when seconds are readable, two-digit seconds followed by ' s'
6 h 05 min
